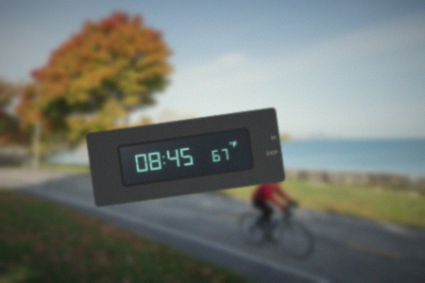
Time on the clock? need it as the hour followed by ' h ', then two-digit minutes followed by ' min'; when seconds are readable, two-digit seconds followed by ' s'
8 h 45 min
